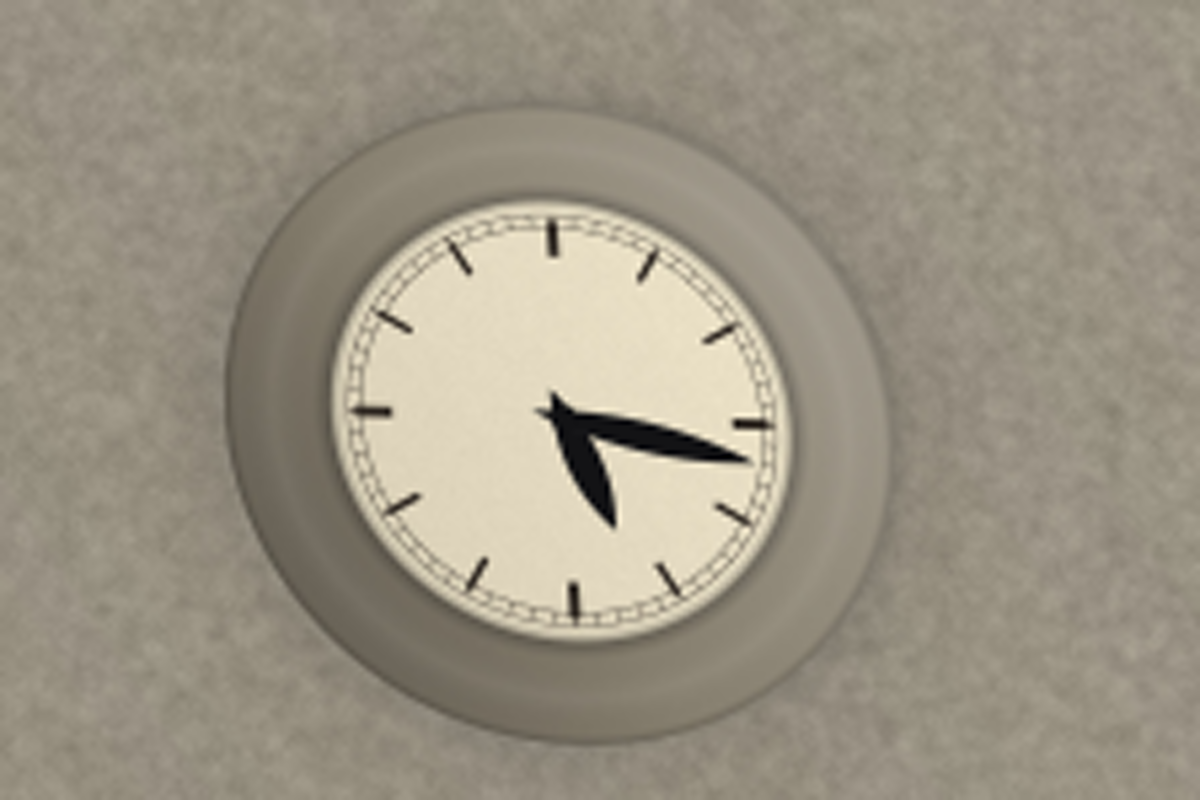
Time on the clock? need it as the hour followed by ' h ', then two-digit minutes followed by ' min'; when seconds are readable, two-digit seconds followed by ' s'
5 h 17 min
